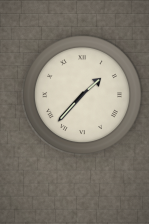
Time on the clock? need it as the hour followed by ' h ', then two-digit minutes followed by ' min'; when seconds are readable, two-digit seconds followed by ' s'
1 h 37 min
